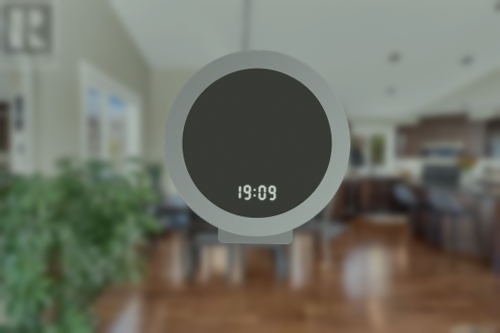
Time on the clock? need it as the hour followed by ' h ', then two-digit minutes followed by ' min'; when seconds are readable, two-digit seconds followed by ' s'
19 h 09 min
